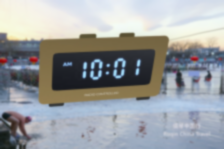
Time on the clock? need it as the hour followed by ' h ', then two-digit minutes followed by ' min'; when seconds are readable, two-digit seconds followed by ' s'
10 h 01 min
